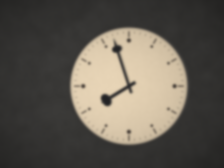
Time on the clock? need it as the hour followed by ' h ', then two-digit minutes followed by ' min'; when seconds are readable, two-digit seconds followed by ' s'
7 h 57 min
